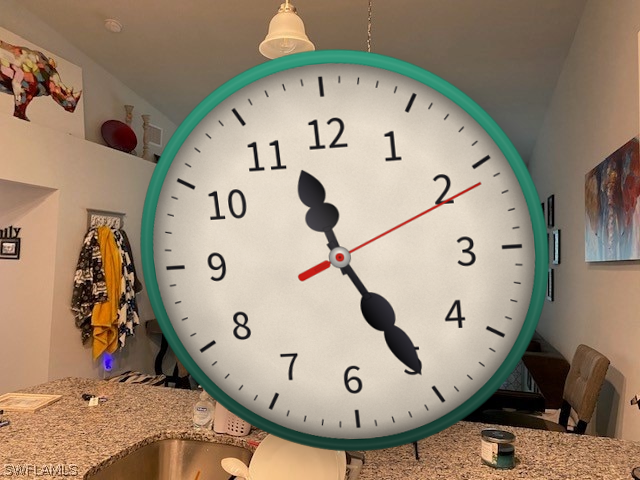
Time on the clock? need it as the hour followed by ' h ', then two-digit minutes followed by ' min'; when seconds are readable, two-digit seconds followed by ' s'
11 h 25 min 11 s
